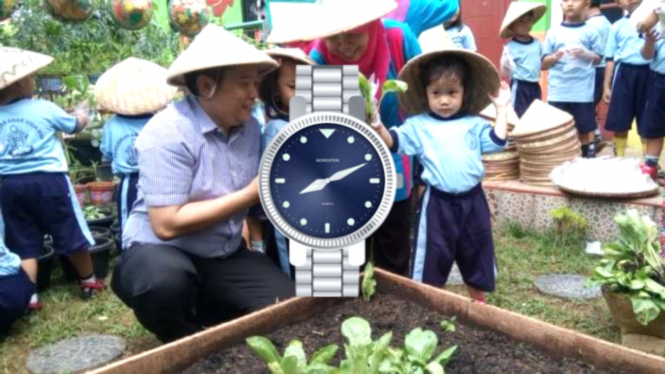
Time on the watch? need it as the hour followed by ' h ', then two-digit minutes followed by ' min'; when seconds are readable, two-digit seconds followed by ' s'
8 h 11 min
